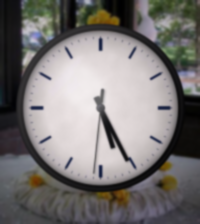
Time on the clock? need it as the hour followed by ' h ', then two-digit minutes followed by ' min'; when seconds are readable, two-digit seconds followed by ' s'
5 h 25 min 31 s
